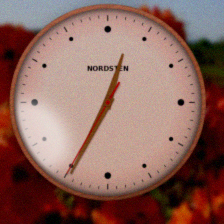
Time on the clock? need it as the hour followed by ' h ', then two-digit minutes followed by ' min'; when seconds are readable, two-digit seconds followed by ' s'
12 h 34 min 35 s
